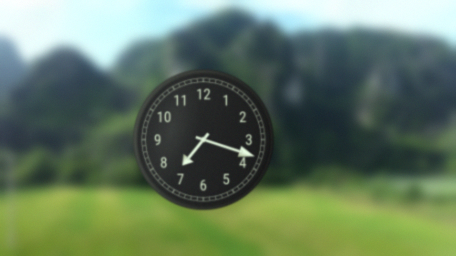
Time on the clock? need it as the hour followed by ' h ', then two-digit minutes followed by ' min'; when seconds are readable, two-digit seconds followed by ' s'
7 h 18 min
